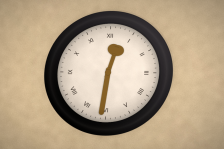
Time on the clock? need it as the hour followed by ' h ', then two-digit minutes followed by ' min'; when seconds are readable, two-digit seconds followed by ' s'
12 h 31 min
